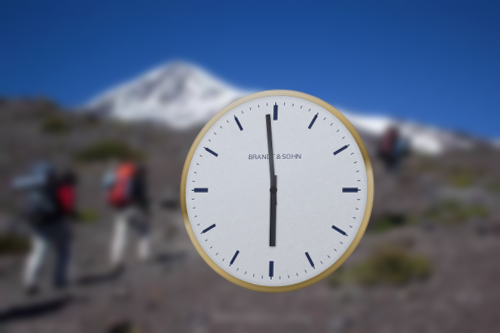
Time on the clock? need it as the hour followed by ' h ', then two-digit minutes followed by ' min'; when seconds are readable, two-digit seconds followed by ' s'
5 h 59 min
